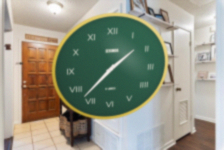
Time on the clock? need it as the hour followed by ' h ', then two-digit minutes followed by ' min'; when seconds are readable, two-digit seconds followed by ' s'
1 h 37 min
